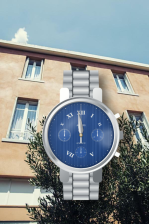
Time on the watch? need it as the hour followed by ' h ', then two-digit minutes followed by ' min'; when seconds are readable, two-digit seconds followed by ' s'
11 h 59 min
